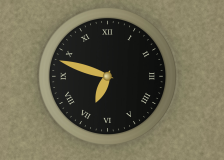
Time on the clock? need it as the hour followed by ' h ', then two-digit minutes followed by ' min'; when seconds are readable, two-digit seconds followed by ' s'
6 h 48 min
